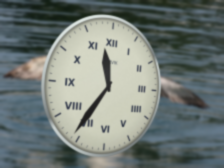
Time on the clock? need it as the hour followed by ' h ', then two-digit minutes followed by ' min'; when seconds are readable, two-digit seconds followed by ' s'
11 h 36 min
